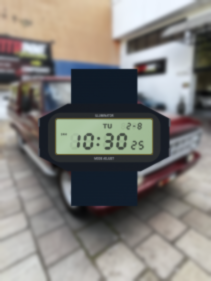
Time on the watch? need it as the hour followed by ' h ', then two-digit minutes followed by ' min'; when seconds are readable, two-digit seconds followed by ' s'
10 h 30 min
